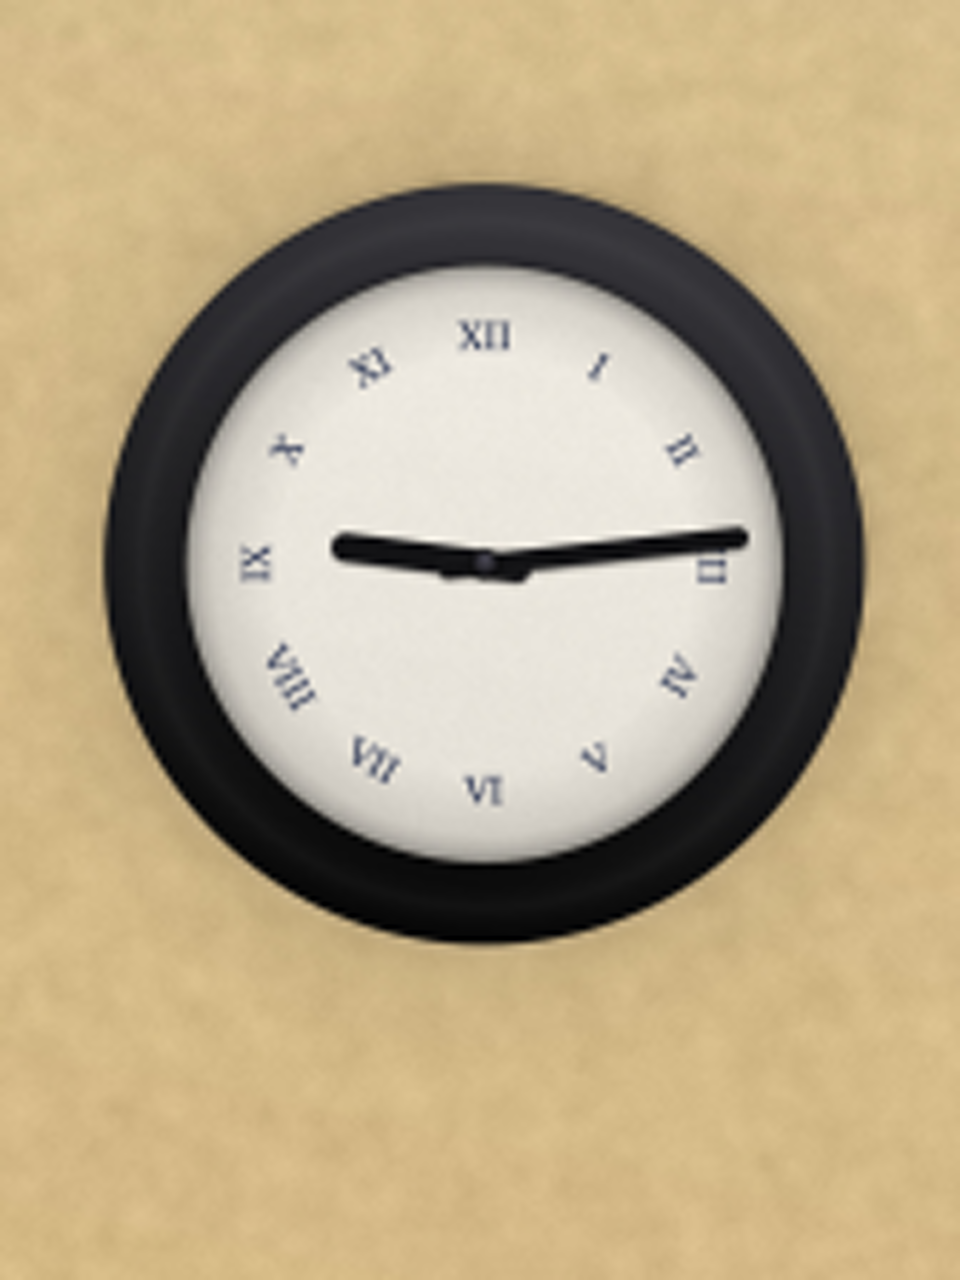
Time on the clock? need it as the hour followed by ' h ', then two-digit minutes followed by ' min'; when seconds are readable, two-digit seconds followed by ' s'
9 h 14 min
